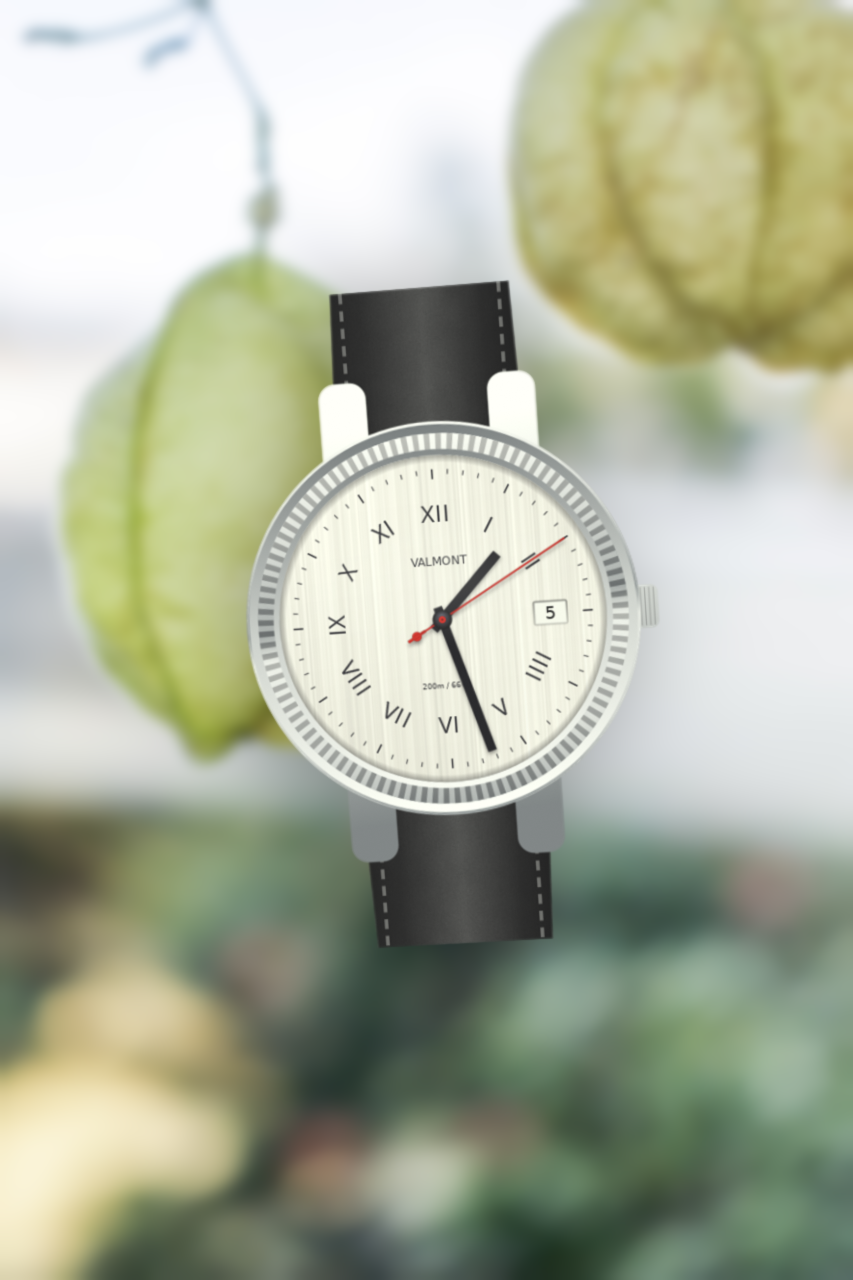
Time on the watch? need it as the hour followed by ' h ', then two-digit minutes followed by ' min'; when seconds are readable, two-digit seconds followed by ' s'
1 h 27 min 10 s
